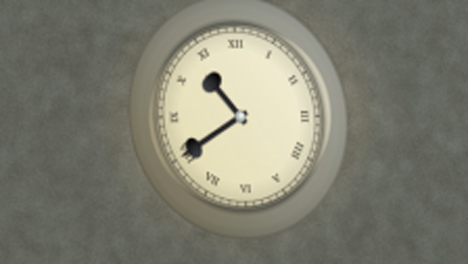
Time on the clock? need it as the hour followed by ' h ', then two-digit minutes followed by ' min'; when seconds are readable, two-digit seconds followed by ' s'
10 h 40 min
